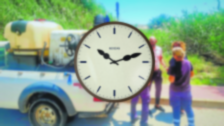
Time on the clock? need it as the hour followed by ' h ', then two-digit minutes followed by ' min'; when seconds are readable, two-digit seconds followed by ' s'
10 h 12 min
